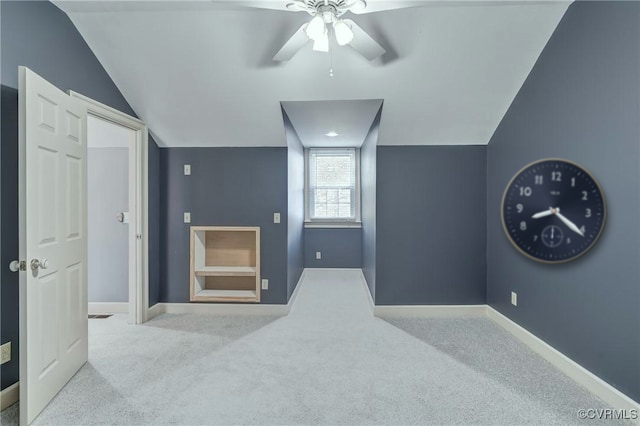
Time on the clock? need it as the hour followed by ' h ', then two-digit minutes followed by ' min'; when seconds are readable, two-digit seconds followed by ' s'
8 h 21 min
